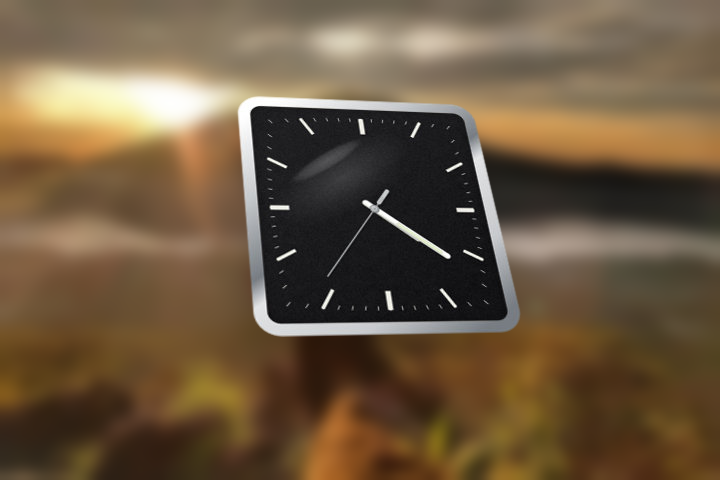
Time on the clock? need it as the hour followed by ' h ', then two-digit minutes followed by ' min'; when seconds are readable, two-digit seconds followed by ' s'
4 h 21 min 36 s
